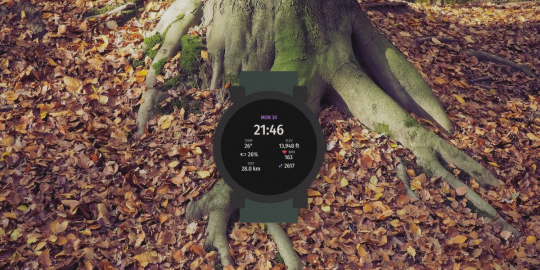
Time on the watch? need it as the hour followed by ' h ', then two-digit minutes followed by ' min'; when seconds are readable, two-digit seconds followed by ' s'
21 h 46 min
